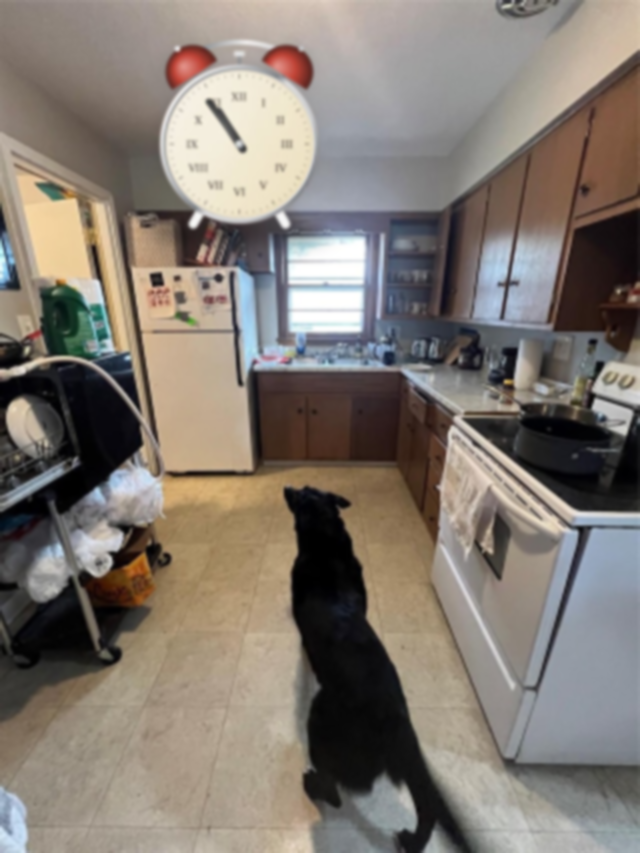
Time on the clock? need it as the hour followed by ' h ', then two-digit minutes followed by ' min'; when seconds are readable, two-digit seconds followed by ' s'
10 h 54 min
